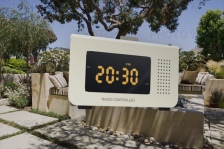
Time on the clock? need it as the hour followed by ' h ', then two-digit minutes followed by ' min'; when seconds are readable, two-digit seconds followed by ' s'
20 h 30 min
